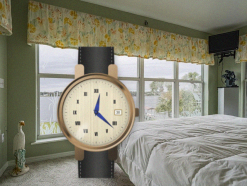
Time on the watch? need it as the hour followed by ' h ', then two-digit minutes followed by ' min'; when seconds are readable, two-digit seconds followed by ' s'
12 h 22 min
